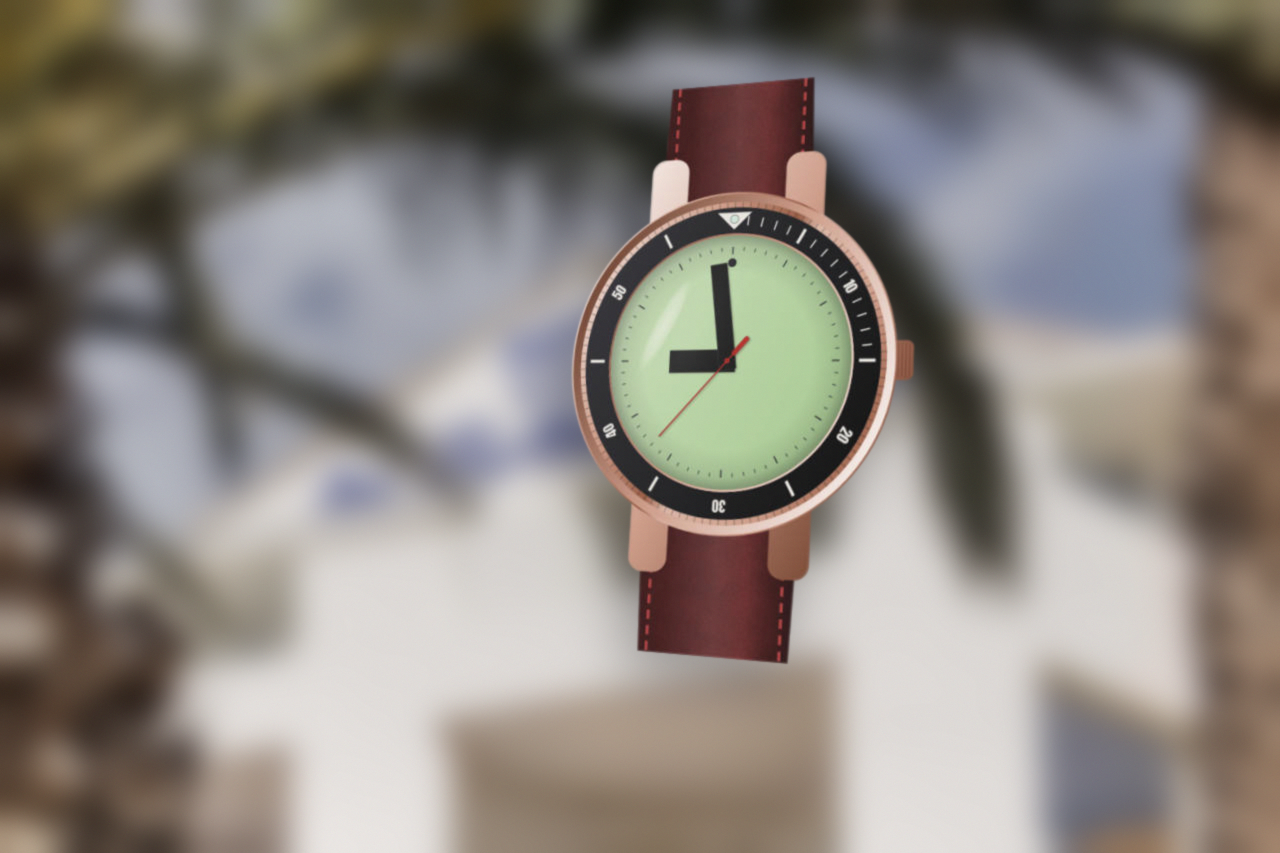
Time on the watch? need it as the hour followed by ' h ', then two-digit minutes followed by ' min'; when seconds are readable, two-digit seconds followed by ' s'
8 h 58 min 37 s
